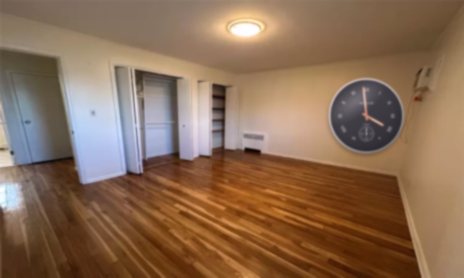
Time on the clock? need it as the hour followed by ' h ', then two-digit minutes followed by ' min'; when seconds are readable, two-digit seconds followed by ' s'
3 h 59 min
